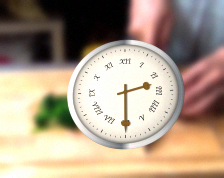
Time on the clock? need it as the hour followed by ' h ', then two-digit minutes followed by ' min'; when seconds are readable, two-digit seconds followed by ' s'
2 h 30 min
